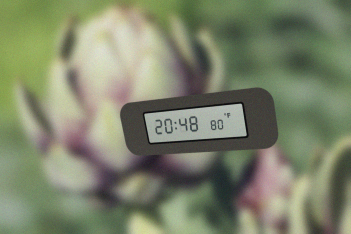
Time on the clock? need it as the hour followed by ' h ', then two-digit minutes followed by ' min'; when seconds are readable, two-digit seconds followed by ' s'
20 h 48 min
